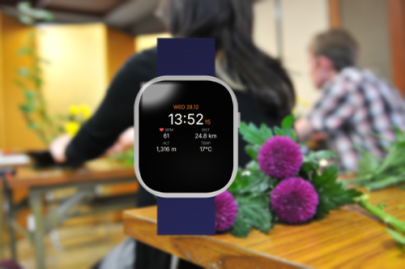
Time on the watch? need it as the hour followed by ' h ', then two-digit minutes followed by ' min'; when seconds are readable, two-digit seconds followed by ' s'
13 h 52 min
